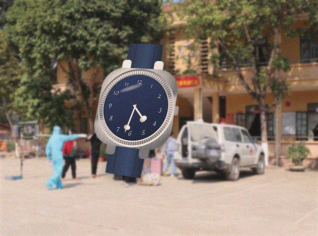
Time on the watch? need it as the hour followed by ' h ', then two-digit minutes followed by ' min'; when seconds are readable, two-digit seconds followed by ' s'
4 h 32 min
